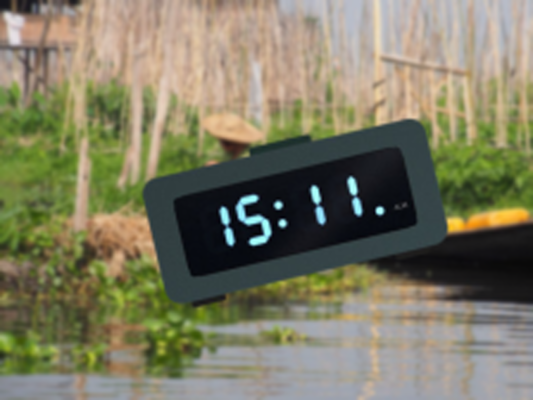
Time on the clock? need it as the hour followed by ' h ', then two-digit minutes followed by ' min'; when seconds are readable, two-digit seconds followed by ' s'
15 h 11 min
